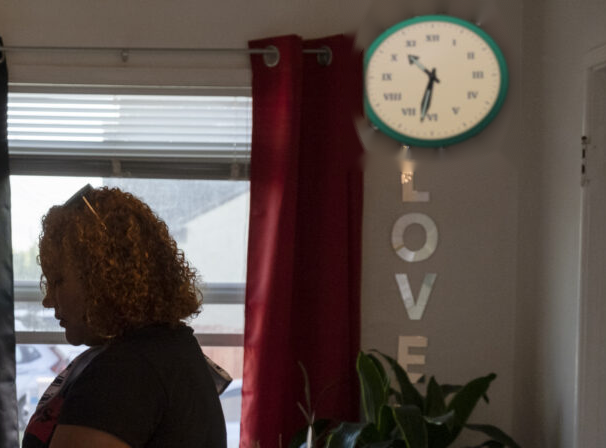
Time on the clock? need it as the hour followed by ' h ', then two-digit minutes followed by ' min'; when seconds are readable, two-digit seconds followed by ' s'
10 h 32 min
